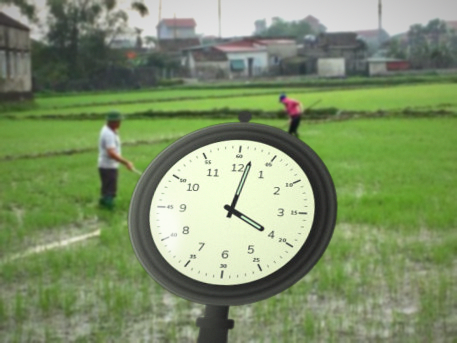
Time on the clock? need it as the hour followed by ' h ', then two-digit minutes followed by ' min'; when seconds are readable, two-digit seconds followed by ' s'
4 h 02 min
